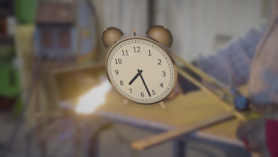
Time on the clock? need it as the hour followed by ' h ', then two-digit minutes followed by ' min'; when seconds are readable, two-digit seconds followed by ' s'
7 h 27 min
